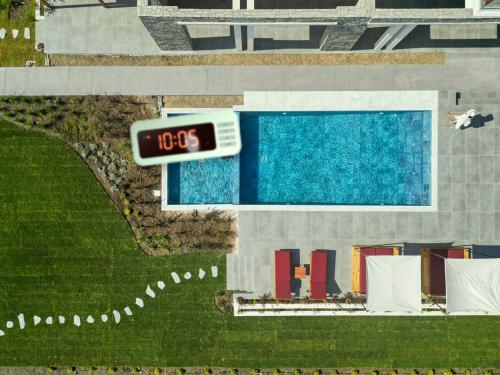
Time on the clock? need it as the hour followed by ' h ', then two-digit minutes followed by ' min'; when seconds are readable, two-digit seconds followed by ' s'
10 h 05 min
